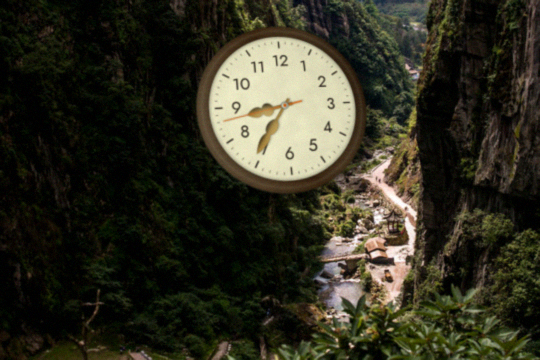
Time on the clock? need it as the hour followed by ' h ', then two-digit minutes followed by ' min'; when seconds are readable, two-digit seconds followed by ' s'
8 h 35 min 43 s
